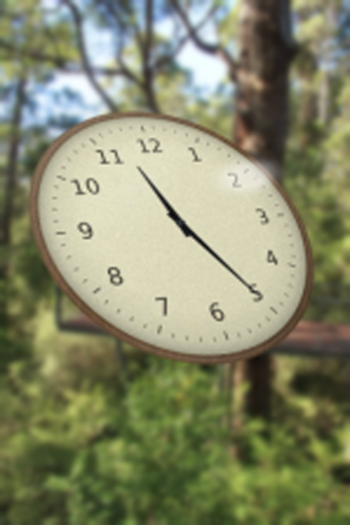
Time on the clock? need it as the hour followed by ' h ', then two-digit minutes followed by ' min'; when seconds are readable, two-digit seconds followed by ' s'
11 h 25 min
